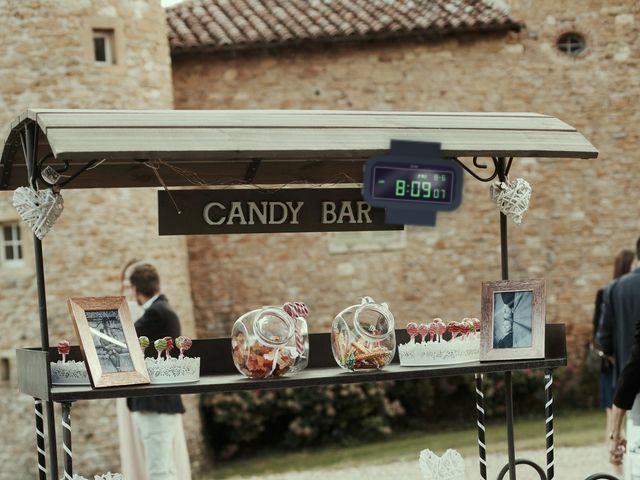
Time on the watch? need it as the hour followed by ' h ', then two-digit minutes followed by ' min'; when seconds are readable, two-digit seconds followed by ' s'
8 h 09 min
